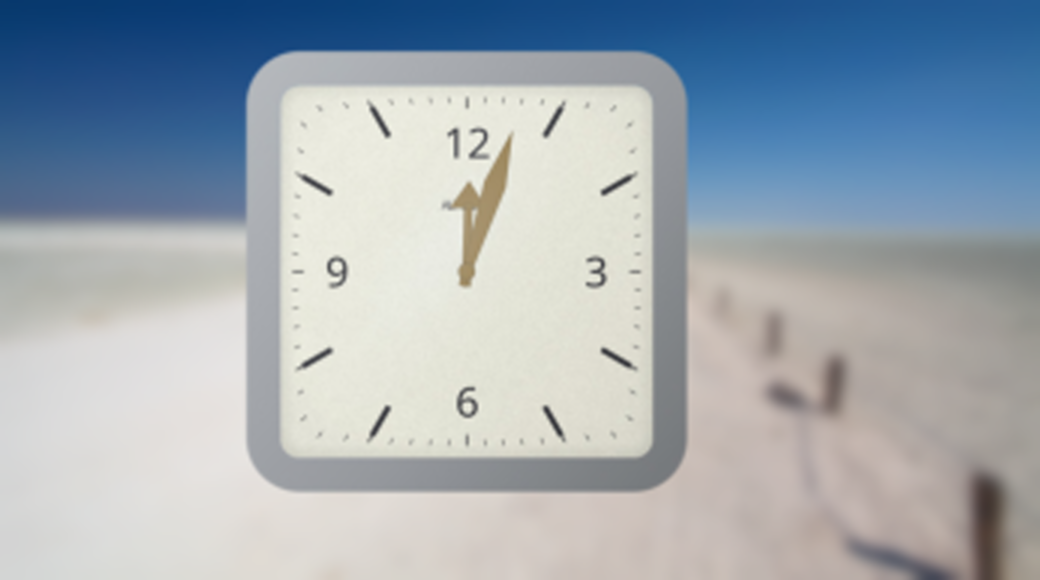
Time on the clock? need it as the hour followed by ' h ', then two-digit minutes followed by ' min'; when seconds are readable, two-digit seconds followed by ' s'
12 h 03 min
